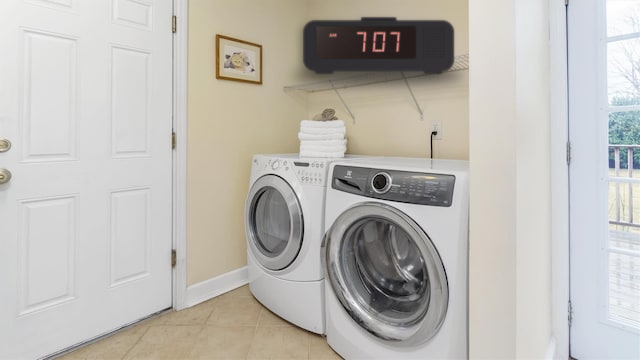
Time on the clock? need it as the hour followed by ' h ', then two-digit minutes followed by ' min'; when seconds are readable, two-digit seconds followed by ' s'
7 h 07 min
